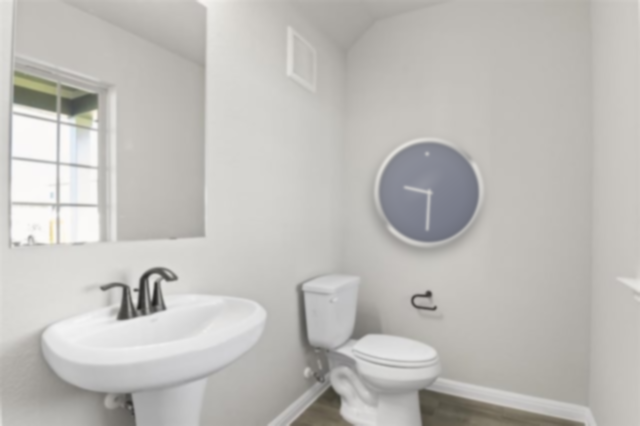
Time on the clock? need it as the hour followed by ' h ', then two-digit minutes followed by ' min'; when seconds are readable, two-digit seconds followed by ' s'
9 h 31 min
